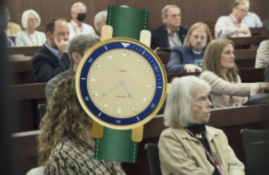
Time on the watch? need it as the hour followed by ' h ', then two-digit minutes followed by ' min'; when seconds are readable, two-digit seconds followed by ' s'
4 h 38 min
